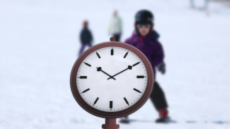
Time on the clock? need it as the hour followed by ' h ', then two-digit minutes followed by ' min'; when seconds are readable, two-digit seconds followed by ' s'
10 h 10 min
